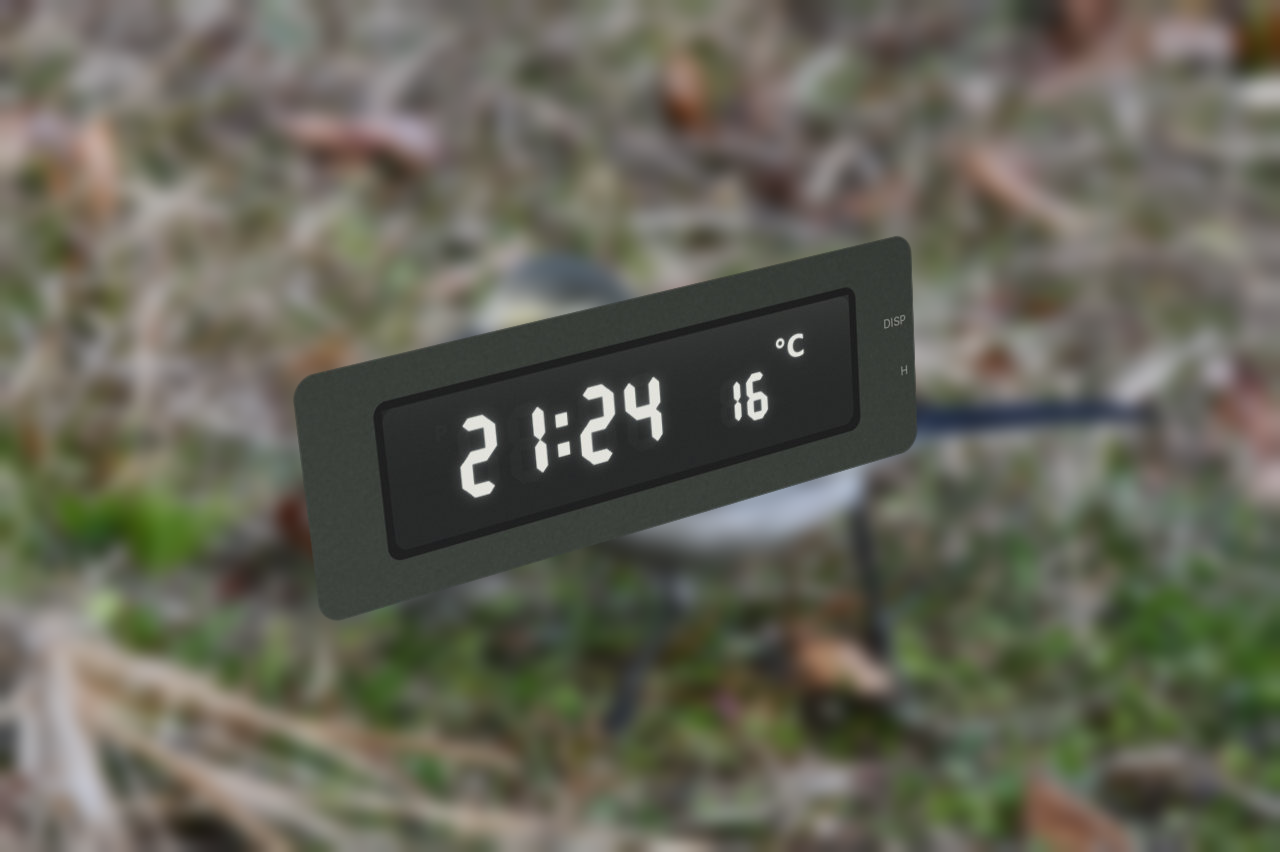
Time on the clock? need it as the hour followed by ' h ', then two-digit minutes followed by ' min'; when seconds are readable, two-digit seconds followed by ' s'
21 h 24 min
